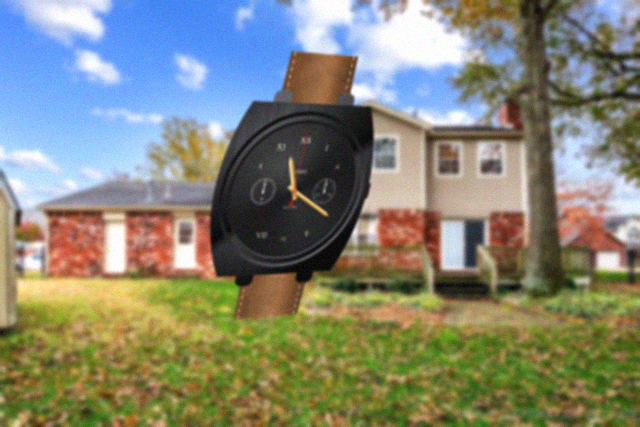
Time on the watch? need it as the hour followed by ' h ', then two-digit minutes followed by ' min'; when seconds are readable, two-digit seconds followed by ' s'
11 h 20 min
